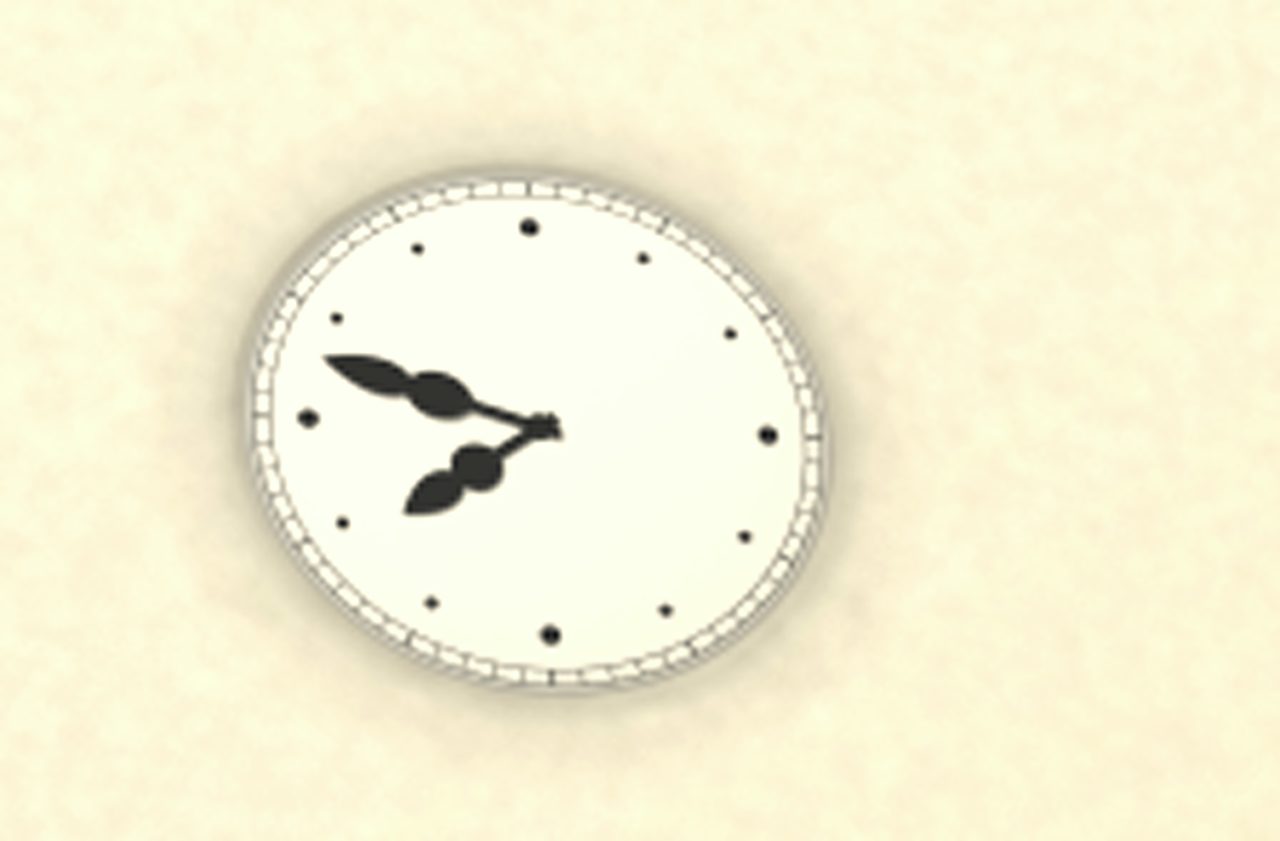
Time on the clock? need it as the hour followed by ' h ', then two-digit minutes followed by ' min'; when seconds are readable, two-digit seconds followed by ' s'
7 h 48 min
